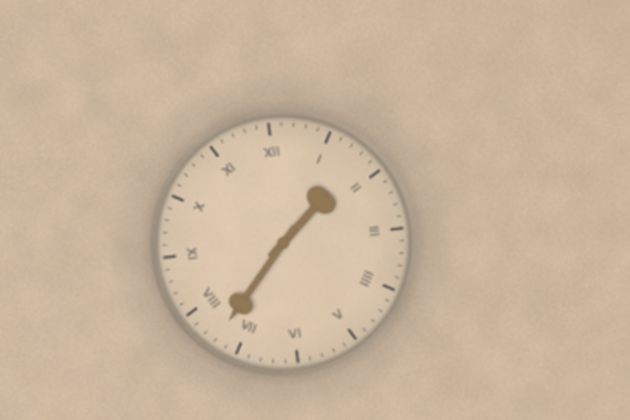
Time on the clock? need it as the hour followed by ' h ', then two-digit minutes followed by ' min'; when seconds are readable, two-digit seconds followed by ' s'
1 h 37 min
